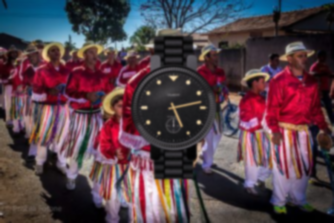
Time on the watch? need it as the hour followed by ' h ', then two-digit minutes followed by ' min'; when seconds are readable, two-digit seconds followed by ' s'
5 h 13 min
